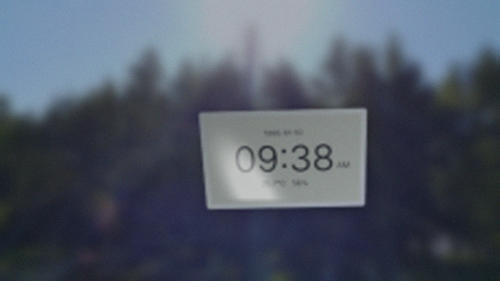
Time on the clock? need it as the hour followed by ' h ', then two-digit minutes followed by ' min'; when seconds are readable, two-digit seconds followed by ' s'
9 h 38 min
